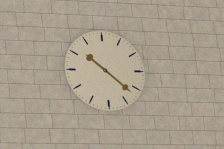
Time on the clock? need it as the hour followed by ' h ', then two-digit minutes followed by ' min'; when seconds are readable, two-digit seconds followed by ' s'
10 h 22 min
